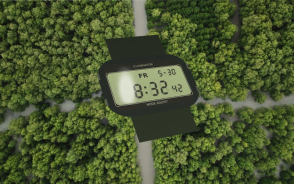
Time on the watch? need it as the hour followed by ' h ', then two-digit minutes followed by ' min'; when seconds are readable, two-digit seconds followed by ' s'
8 h 32 min 42 s
